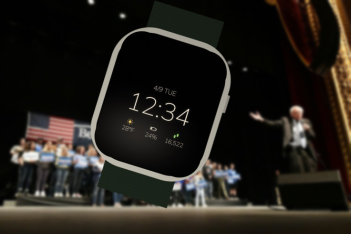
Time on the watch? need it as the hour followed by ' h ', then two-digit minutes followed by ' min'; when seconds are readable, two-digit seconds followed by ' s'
12 h 34 min
